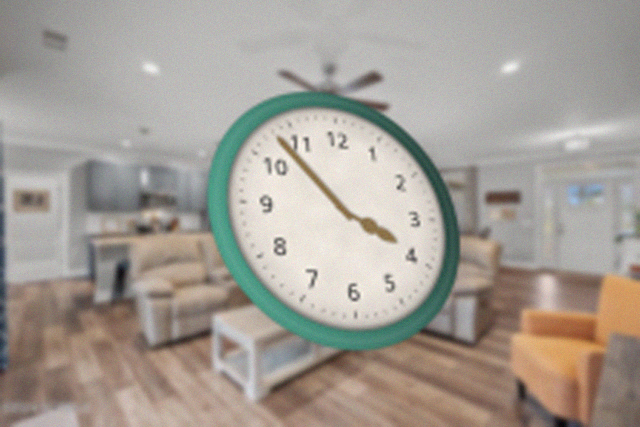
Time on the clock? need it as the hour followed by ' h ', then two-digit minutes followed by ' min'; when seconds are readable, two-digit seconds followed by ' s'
3 h 53 min
